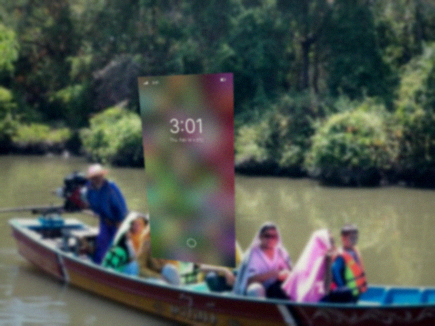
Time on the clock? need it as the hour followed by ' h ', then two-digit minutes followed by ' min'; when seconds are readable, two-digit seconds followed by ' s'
3 h 01 min
